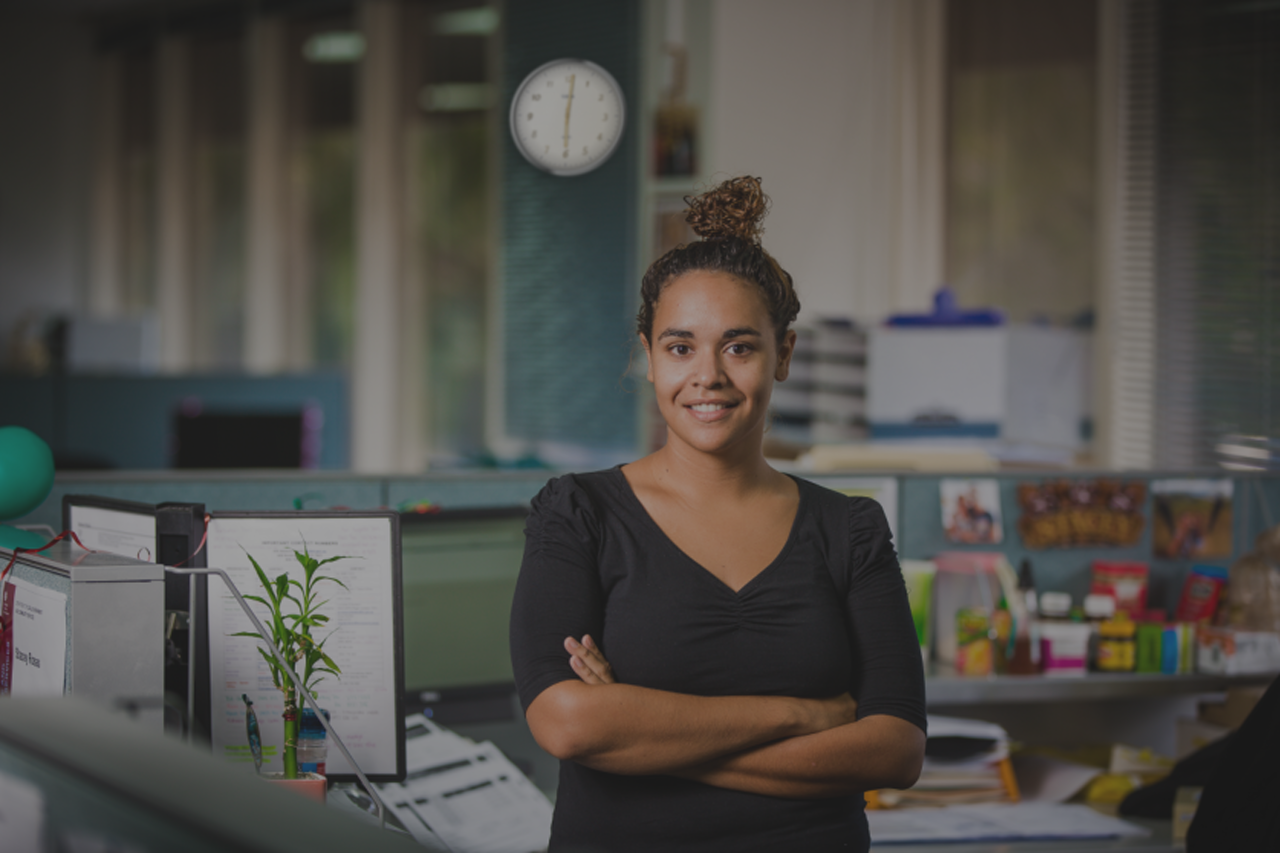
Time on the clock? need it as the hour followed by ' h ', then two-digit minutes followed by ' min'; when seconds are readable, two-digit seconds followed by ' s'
6 h 01 min
